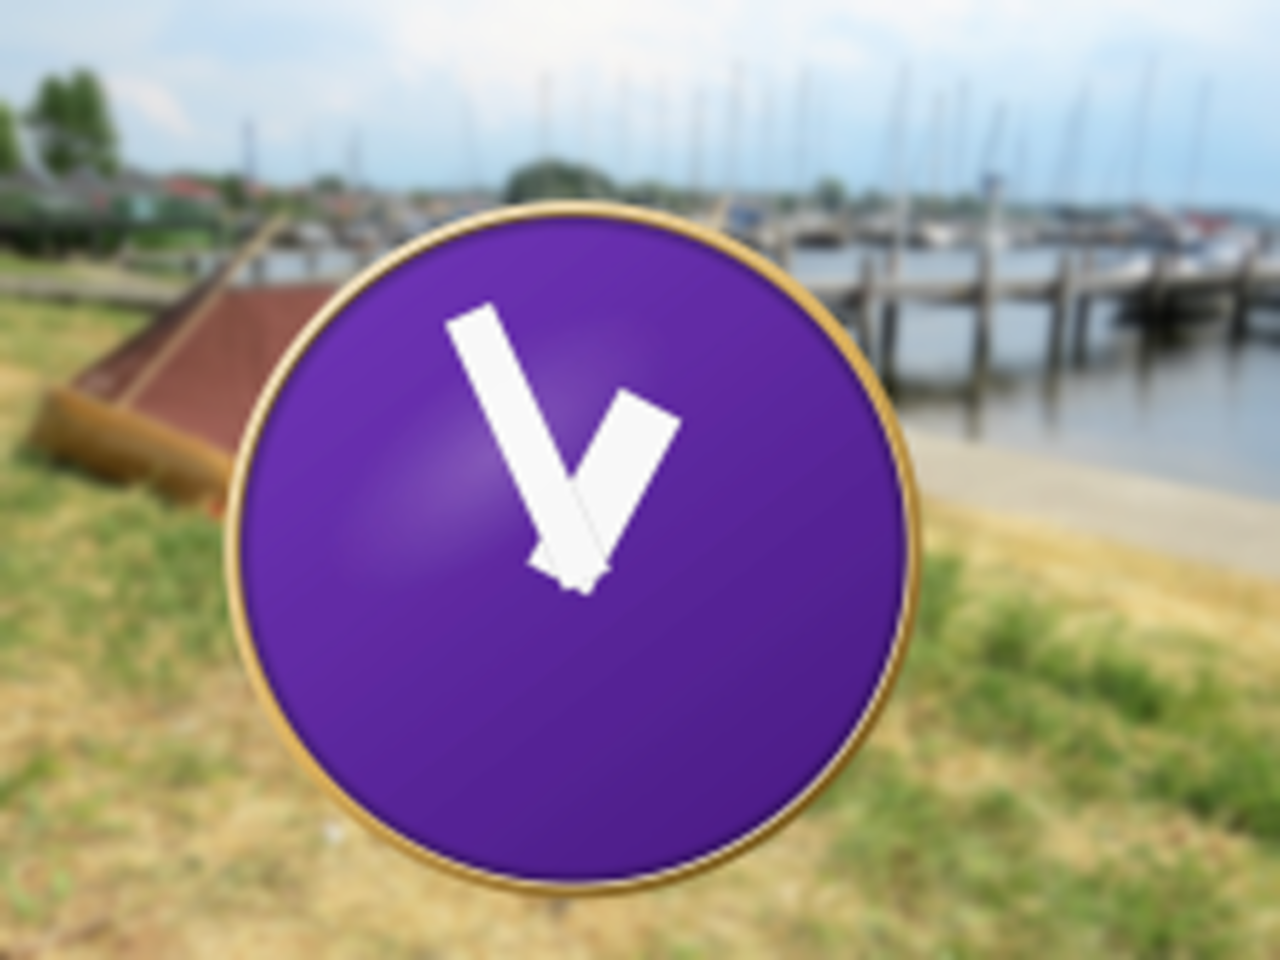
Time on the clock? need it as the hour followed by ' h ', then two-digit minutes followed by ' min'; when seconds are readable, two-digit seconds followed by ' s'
12 h 56 min
